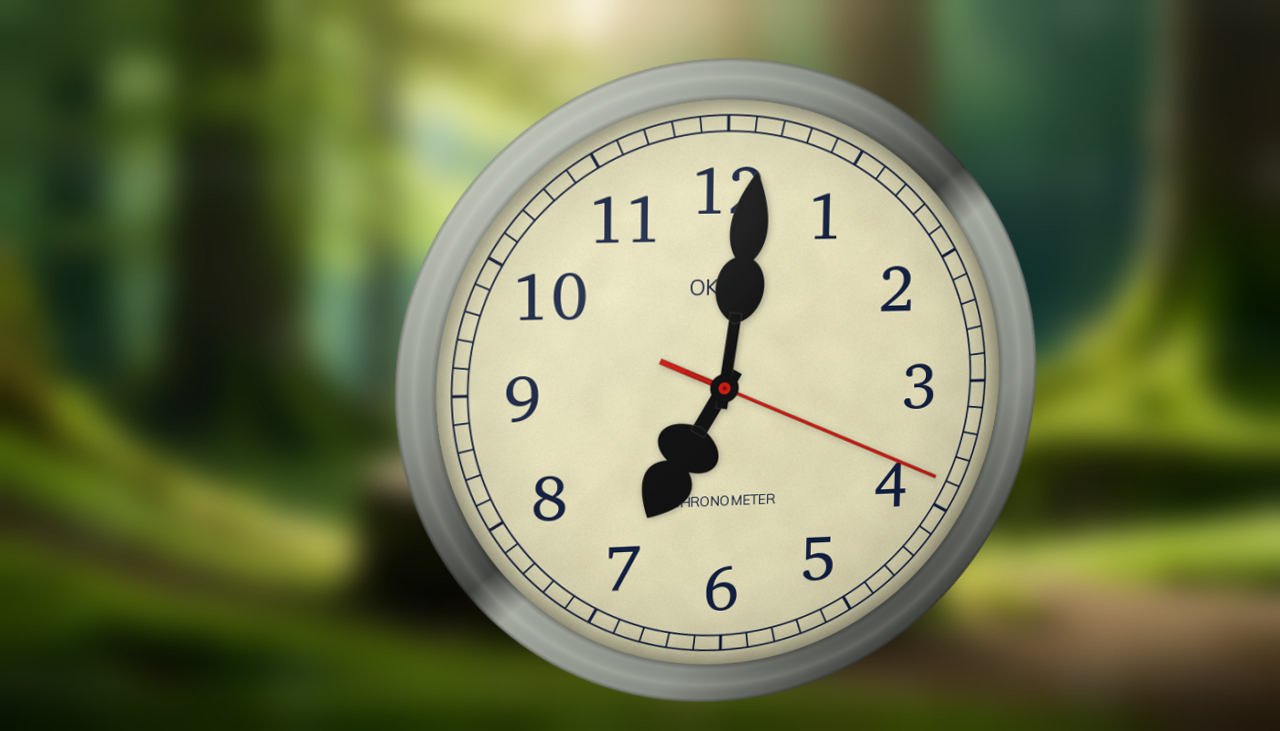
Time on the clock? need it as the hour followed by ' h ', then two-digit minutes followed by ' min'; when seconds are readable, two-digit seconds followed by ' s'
7 h 01 min 19 s
